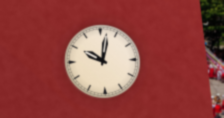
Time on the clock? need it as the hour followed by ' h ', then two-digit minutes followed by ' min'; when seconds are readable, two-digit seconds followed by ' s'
10 h 02 min
